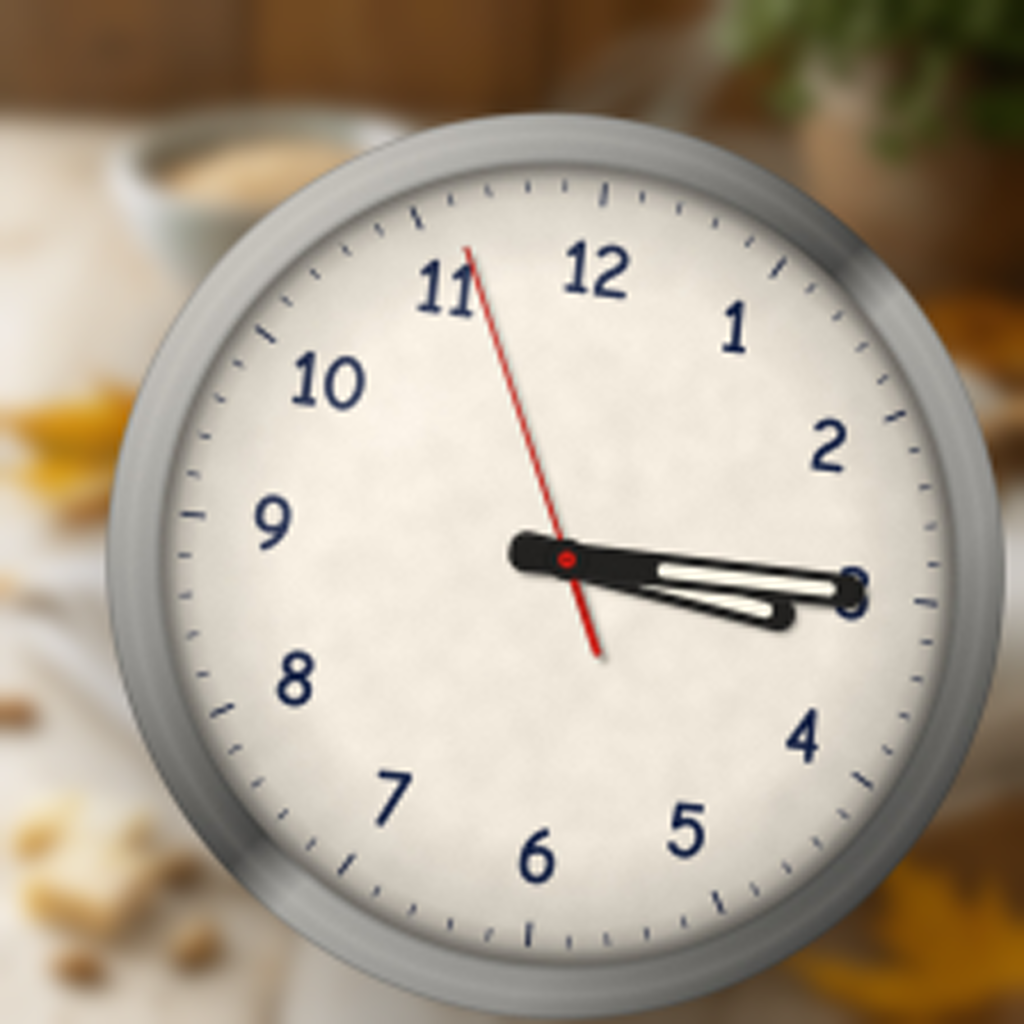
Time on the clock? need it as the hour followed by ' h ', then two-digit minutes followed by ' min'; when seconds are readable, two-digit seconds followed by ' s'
3 h 14 min 56 s
